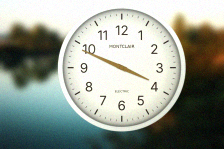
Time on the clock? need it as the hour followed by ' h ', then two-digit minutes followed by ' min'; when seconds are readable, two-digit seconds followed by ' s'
3 h 49 min
